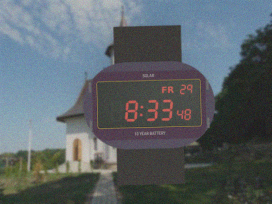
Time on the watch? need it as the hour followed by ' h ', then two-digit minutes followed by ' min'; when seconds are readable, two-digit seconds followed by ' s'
8 h 33 min 48 s
